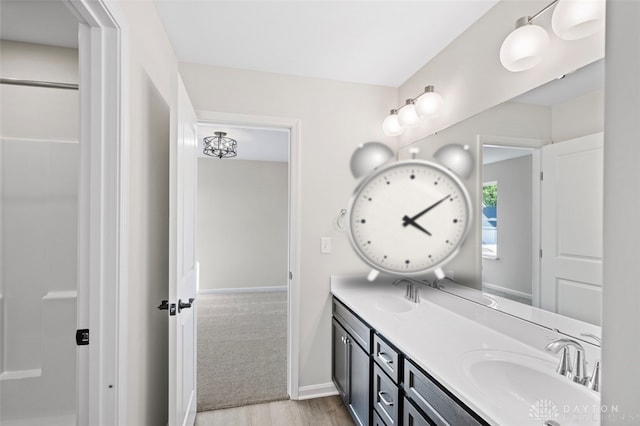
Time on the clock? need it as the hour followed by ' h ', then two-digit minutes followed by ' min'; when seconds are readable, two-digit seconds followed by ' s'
4 h 09 min
